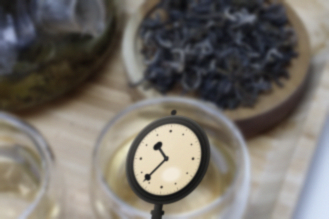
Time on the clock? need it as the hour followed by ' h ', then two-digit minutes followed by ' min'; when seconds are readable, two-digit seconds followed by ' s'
10 h 37 min
